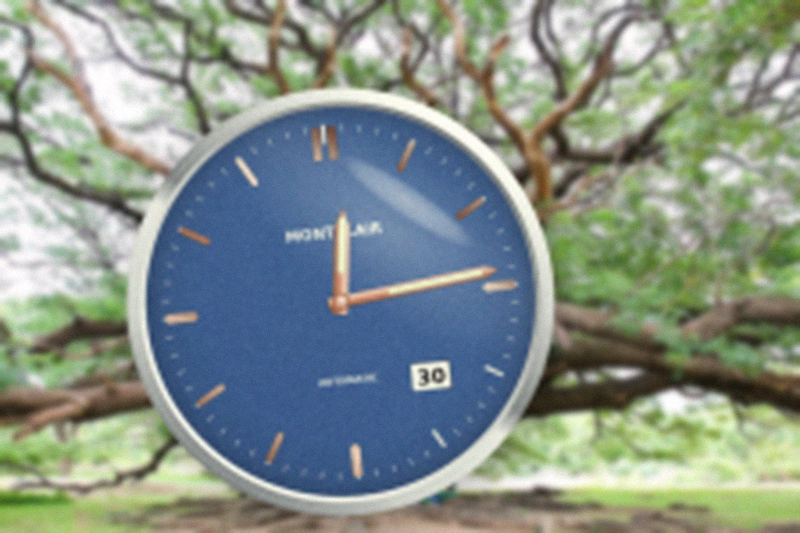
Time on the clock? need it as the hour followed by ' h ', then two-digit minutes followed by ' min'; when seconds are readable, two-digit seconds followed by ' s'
12 h 14 min
